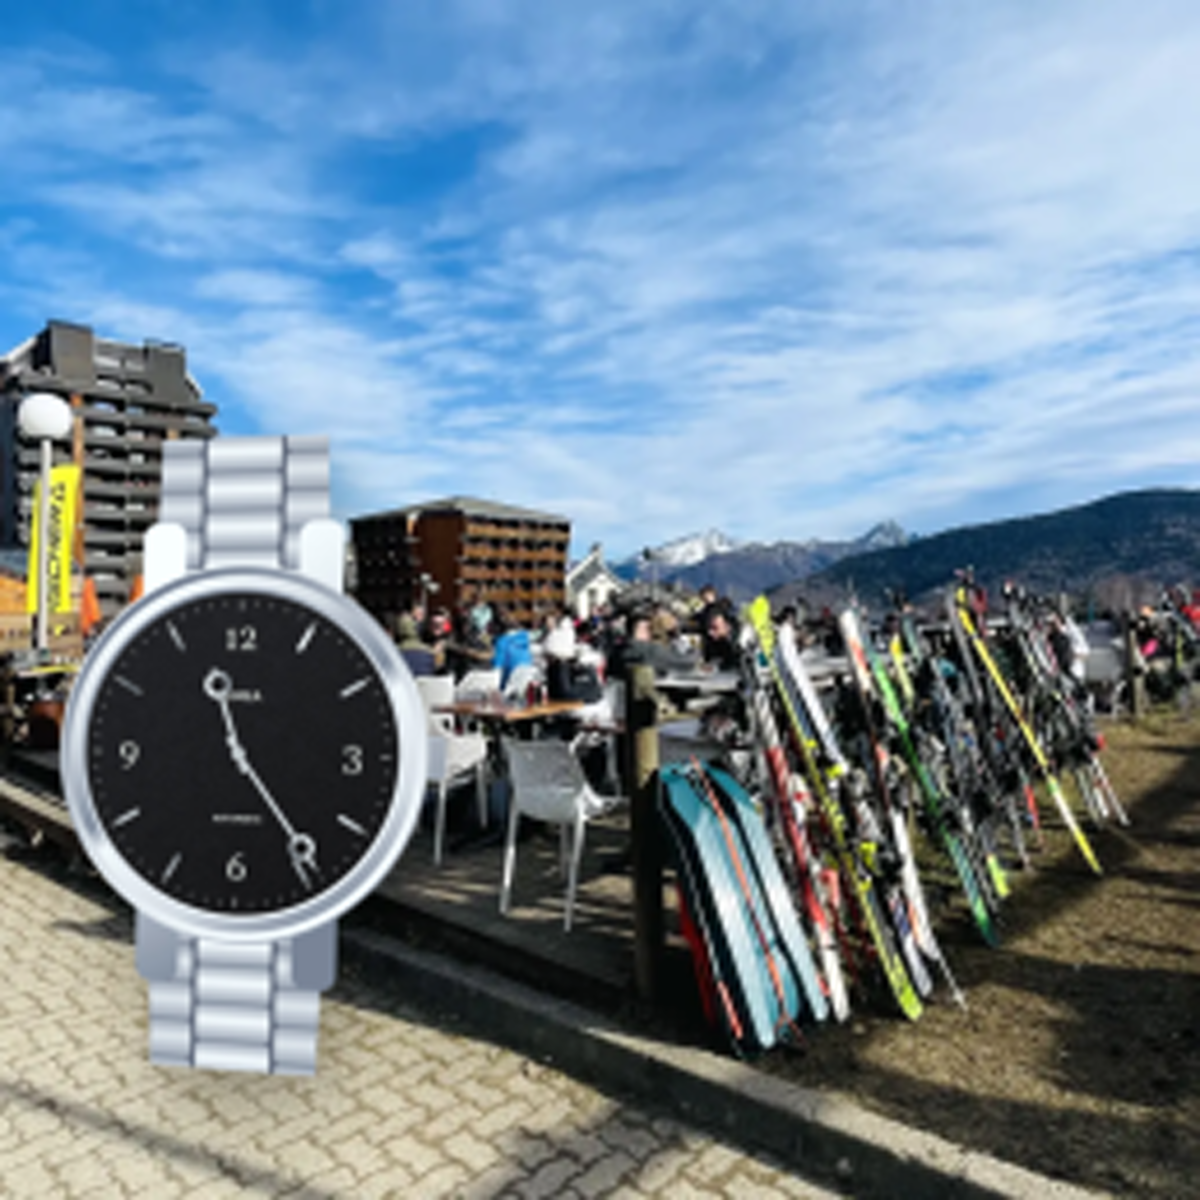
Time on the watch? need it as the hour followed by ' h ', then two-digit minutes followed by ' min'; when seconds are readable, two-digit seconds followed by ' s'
11 h 24 min
